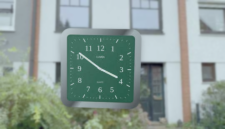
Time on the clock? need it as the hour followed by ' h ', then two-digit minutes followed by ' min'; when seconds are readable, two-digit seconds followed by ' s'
3 h 51 min
